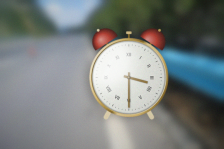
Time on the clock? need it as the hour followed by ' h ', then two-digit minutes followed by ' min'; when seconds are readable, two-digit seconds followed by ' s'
3 h 30 min
